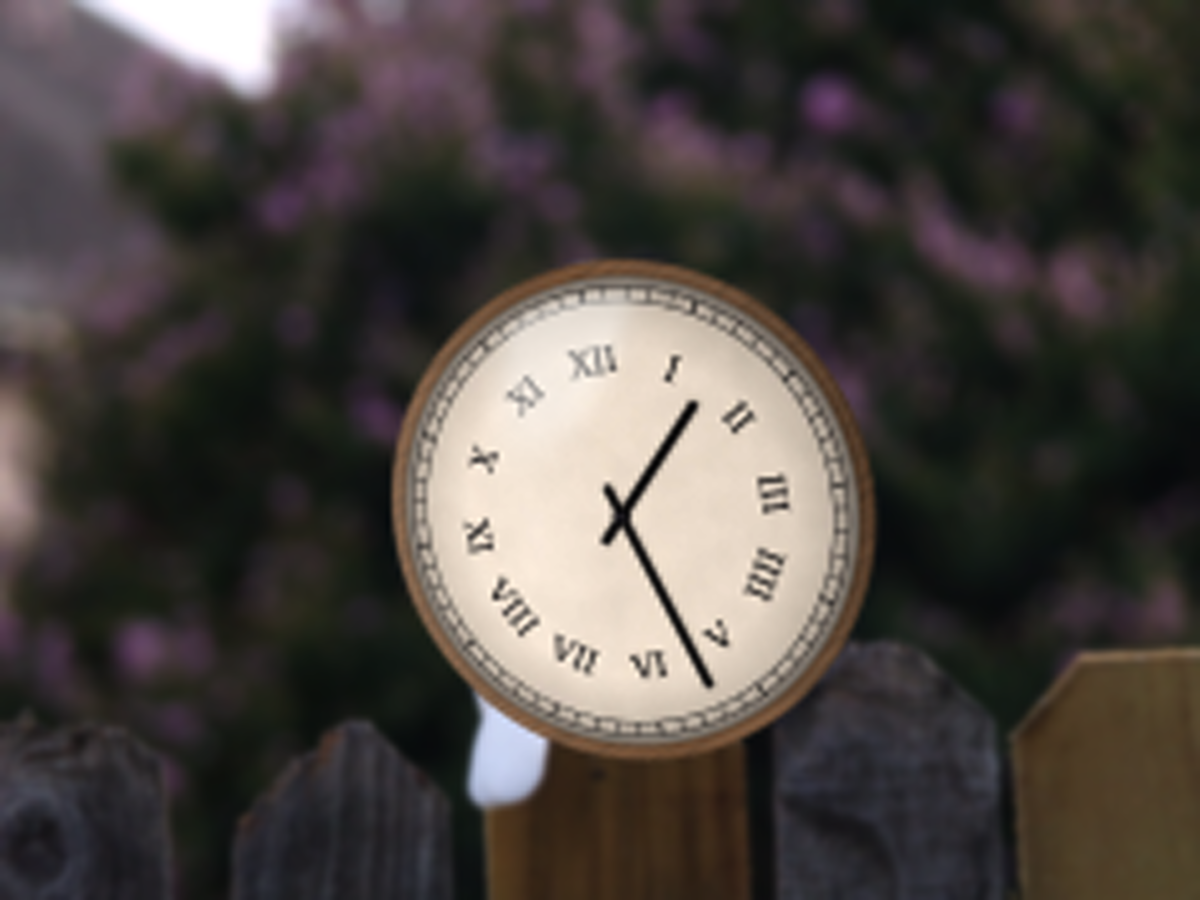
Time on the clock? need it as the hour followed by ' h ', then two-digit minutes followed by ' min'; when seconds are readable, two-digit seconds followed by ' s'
1 h 27 min
